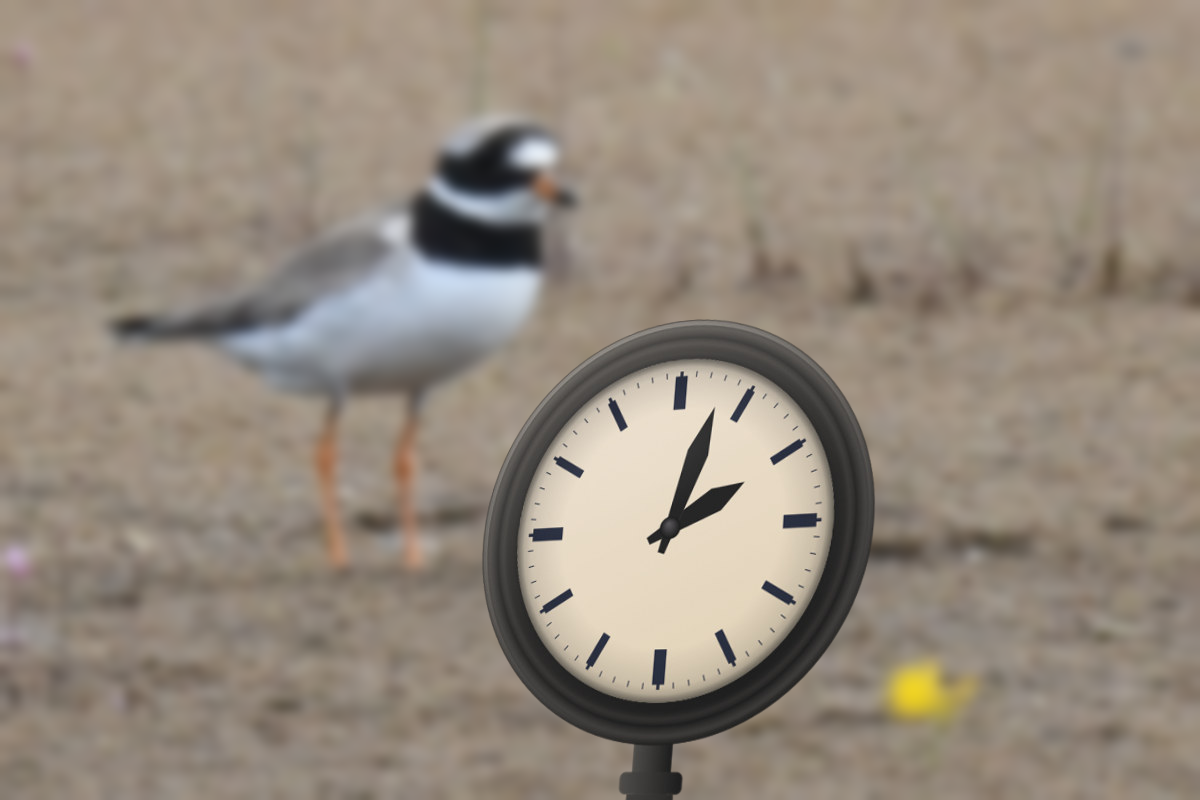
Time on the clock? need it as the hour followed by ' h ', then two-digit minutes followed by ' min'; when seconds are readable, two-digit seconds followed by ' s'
2 h 03 min
